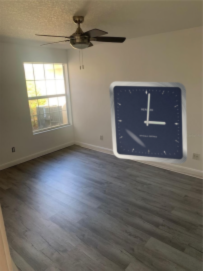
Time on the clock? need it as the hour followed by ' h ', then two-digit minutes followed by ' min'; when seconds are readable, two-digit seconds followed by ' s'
3 h 01 min
